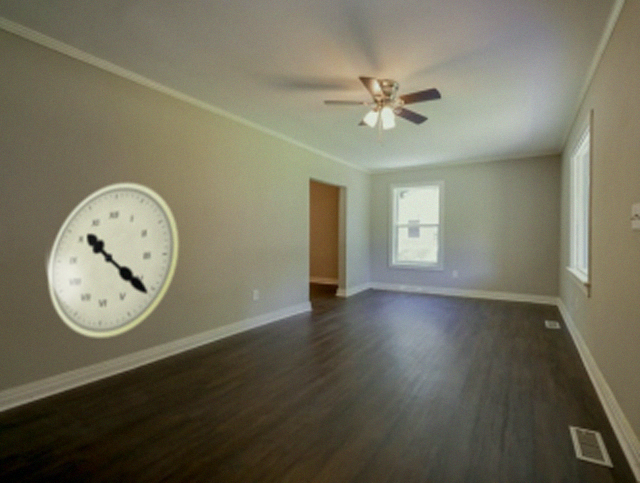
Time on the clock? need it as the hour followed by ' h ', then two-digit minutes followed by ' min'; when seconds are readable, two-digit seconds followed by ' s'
10 h 21 min
